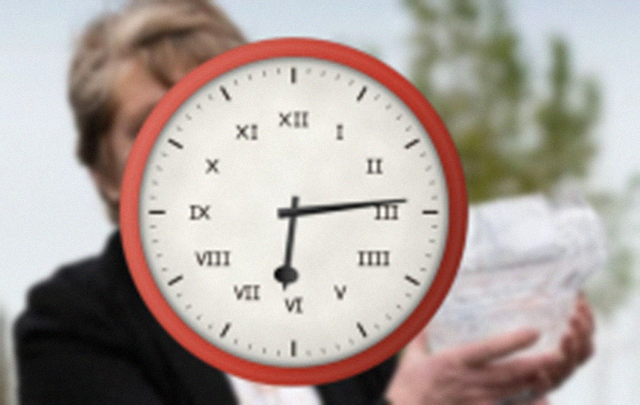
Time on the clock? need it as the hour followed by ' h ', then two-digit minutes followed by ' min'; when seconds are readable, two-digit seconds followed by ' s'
6 h 14 min
